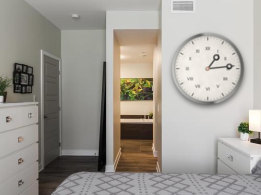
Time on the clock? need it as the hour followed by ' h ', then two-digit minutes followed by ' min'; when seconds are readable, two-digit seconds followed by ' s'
1 h 14 min
